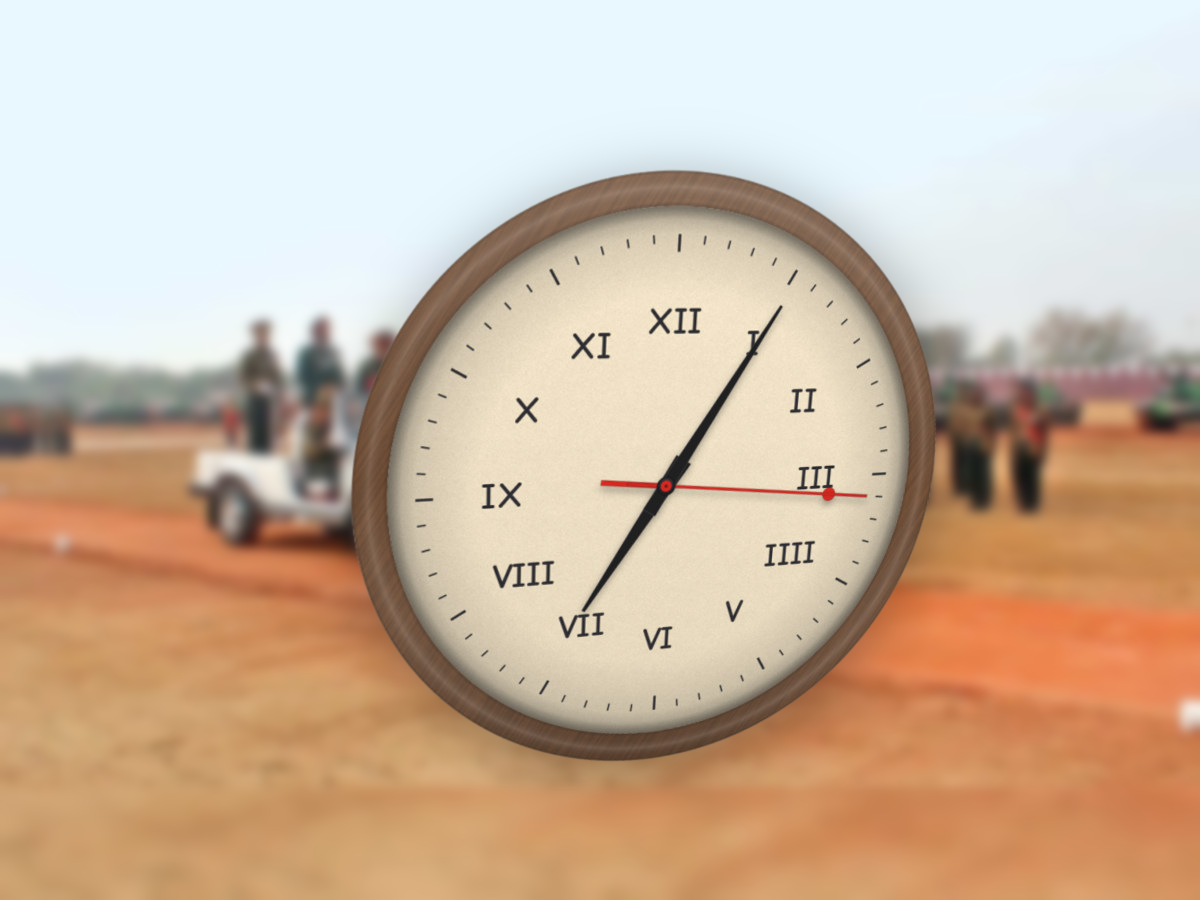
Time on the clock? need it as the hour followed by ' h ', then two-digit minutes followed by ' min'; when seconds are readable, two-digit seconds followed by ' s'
7 h 05 min 16 s
